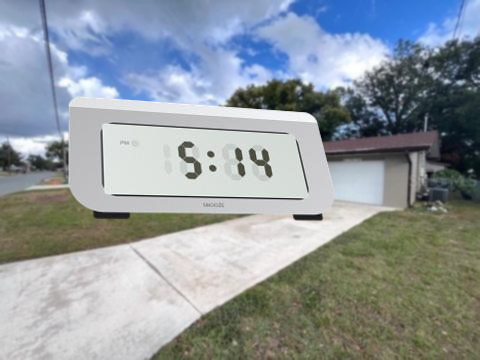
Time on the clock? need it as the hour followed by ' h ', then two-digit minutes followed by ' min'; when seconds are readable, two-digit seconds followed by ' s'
5 h 14 min
